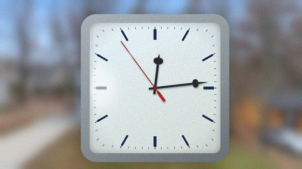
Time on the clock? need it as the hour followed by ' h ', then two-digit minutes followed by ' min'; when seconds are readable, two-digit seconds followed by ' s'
12 h 13 min 54 s
